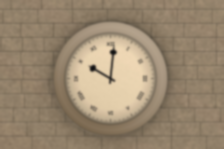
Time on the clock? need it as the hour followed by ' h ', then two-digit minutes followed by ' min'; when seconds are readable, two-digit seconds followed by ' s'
10 h 01 min
